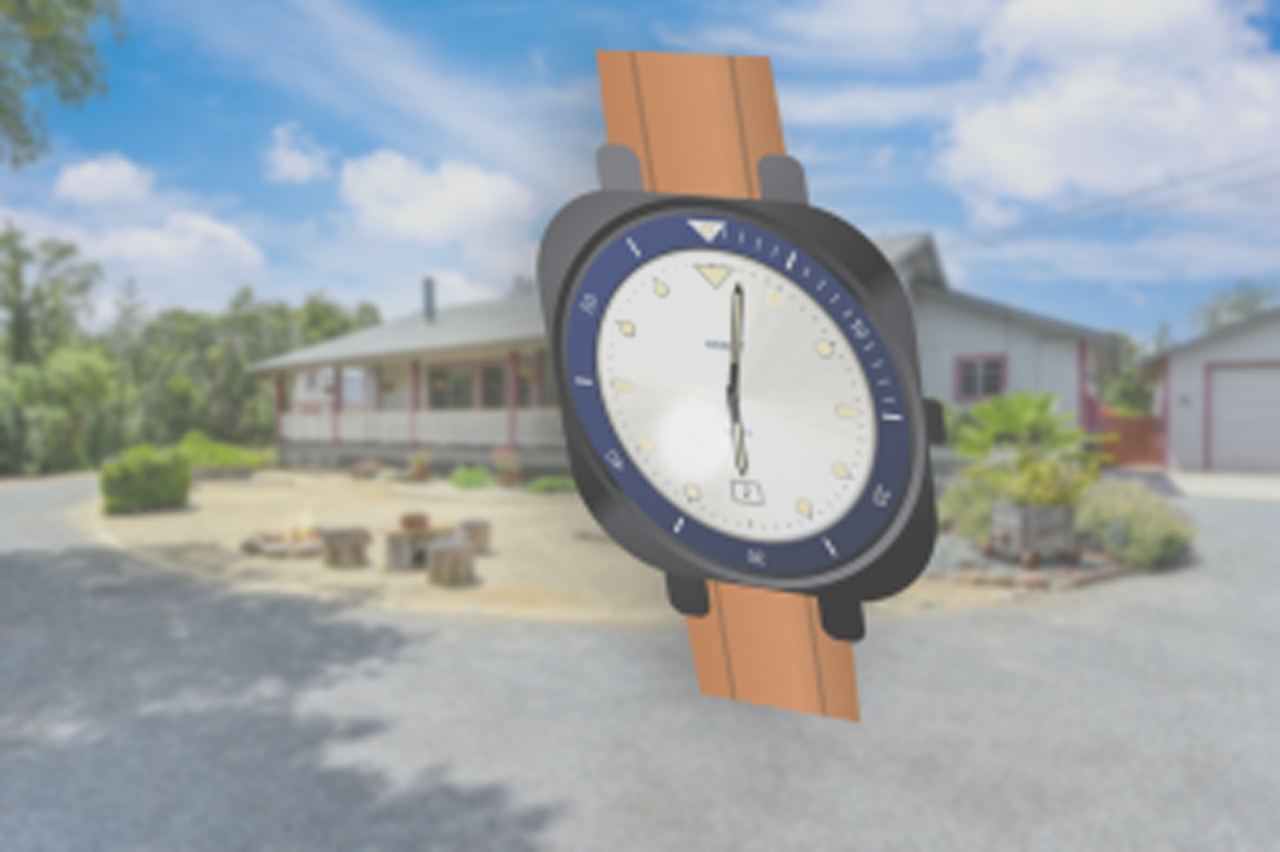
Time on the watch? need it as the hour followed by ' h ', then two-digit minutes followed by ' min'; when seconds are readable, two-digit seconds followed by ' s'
6 h 02 min
